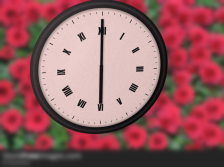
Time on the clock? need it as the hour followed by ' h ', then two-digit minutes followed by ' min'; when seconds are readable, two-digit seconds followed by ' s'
6 h 00 min
